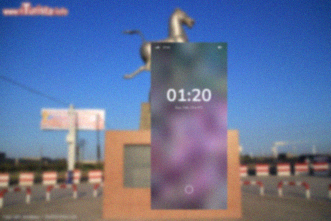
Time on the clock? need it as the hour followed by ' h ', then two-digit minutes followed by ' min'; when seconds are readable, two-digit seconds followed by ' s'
1 h 20 min
